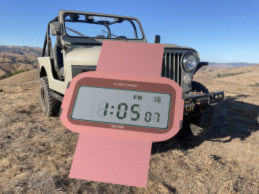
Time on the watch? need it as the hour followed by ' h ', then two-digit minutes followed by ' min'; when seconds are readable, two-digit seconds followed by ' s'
1 h 05 min 07 s
